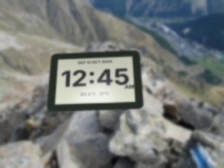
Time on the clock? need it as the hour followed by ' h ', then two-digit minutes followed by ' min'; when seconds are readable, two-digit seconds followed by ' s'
12 h 45 min
